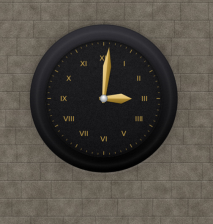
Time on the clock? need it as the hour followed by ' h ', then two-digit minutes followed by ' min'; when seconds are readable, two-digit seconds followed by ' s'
3 h 01 min
